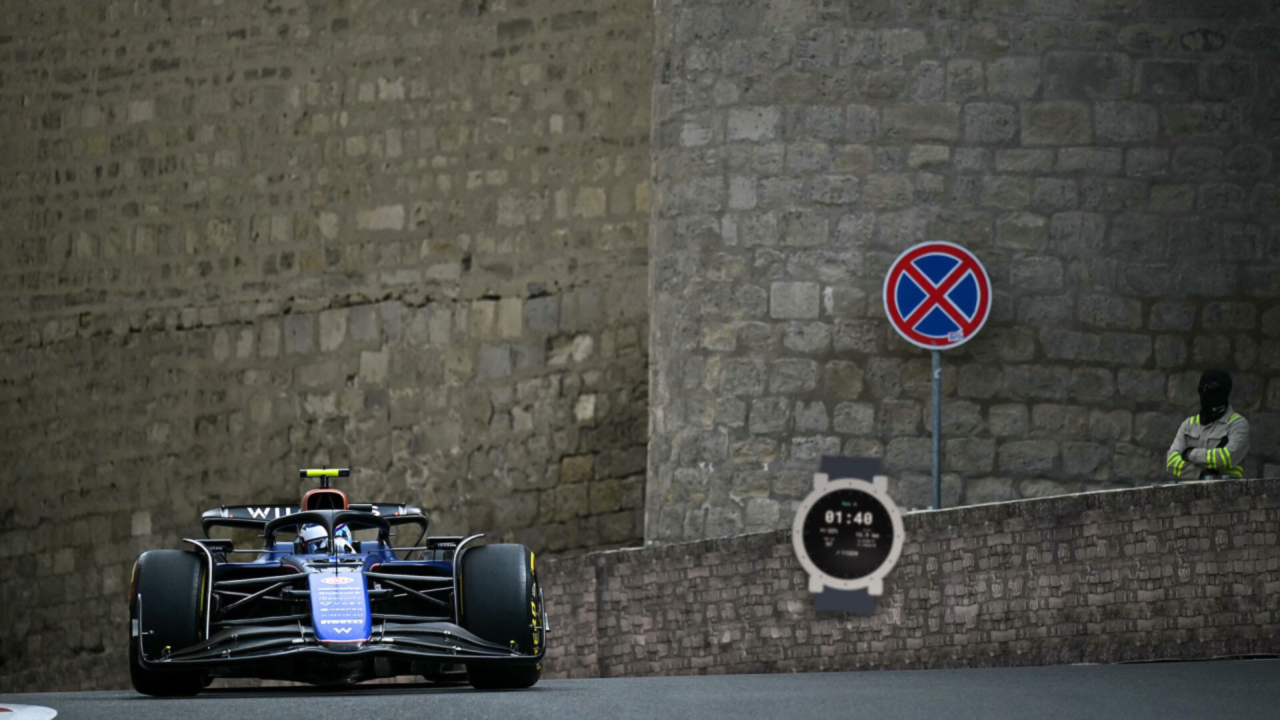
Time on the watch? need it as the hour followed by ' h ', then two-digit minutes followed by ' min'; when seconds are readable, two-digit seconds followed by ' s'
1 h 40 min
